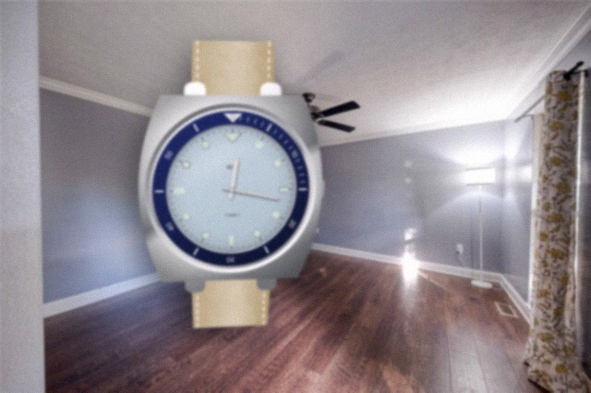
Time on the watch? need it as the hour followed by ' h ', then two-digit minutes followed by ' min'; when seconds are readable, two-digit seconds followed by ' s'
12 h 17 min
